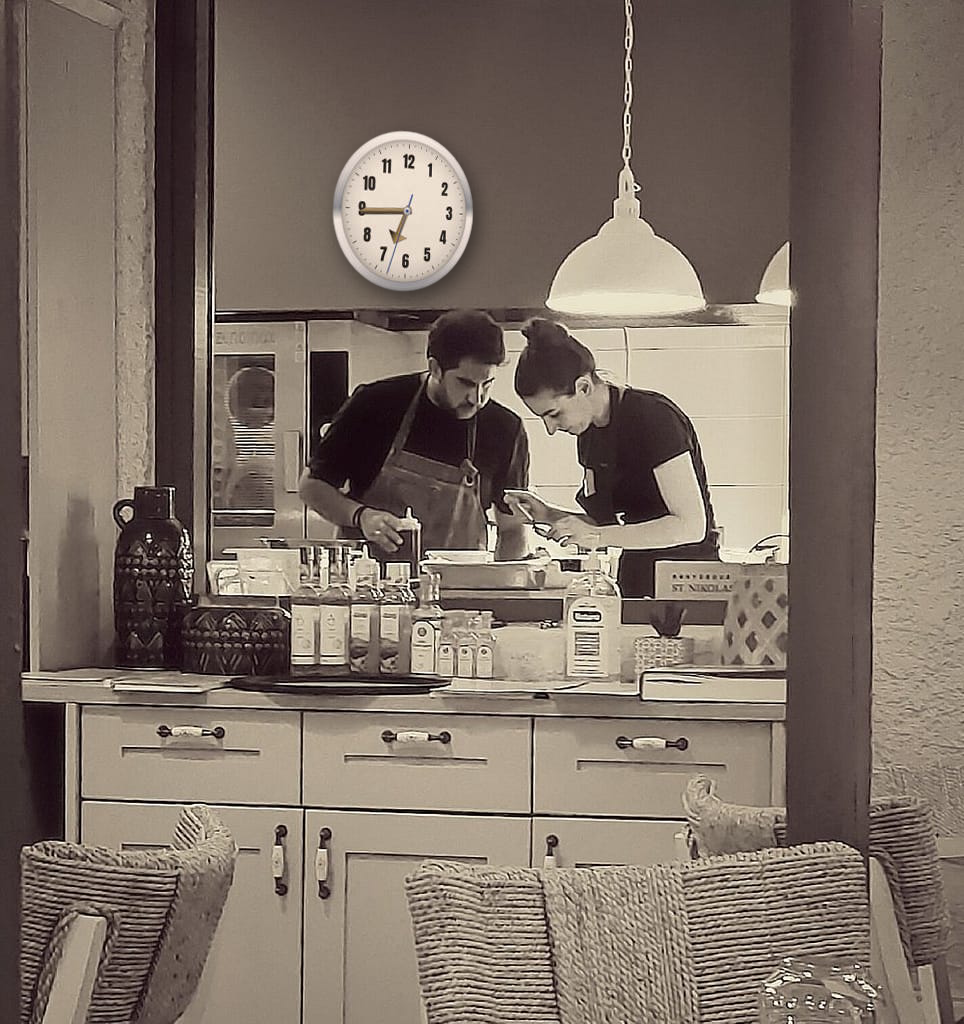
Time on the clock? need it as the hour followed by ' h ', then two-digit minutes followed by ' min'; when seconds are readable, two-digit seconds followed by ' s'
6 h 44 min 33 s
